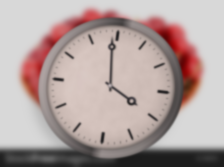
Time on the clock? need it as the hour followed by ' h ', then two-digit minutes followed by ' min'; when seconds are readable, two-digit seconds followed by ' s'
3 h 59 min
